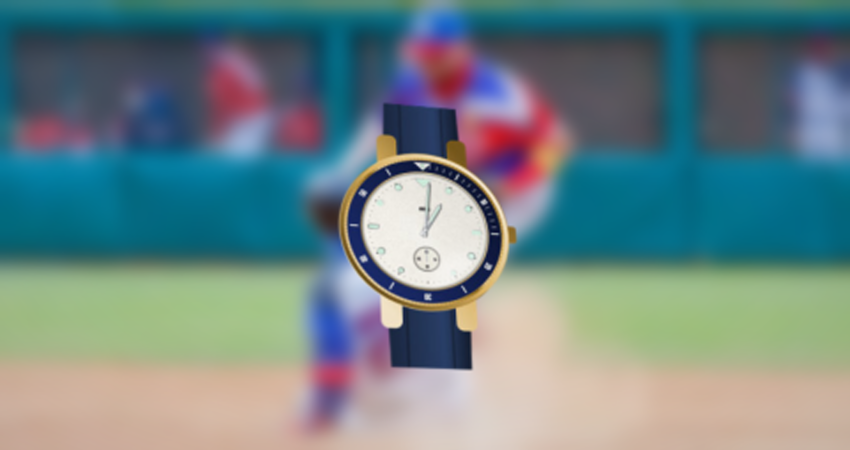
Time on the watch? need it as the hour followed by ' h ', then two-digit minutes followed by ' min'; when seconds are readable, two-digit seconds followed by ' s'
1 h 01 min
